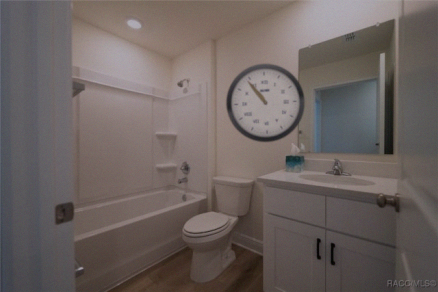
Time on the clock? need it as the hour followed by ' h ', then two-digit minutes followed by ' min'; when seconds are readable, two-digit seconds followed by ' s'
10 h 54 min
